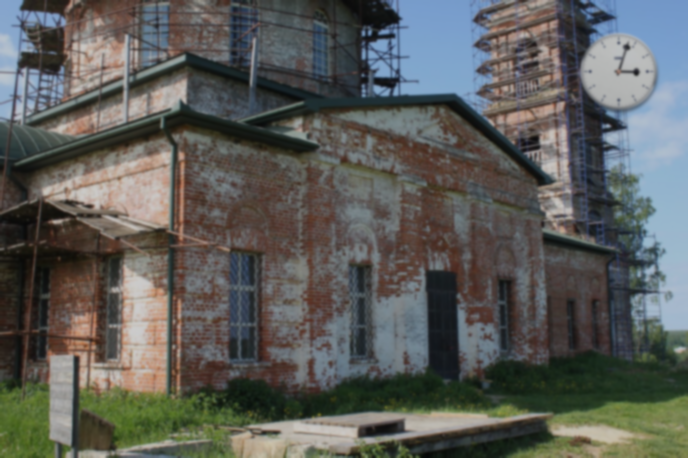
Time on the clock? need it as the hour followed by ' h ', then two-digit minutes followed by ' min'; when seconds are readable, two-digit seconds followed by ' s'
3 h 03 min
